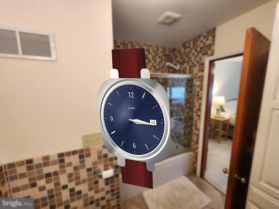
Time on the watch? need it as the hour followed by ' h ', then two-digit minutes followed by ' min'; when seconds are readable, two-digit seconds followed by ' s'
3 h 16 min
